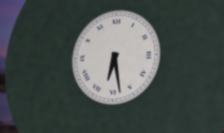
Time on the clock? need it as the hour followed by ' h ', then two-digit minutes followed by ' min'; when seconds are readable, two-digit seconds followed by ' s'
6 h 28 min
